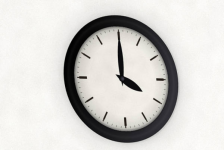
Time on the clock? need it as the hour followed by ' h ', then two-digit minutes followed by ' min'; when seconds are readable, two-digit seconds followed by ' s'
4 h 00 min
